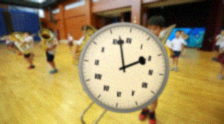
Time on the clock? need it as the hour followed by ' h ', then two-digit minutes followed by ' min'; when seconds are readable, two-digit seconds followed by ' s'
1 h 57 min
